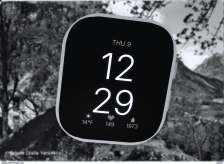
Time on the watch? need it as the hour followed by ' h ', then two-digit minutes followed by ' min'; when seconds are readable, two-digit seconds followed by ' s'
12 h 29 min
